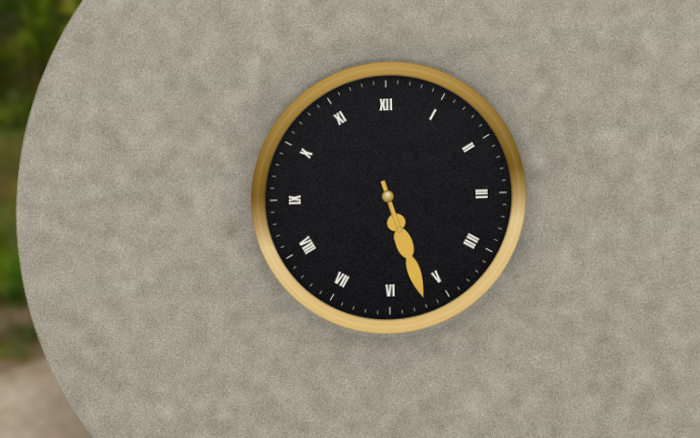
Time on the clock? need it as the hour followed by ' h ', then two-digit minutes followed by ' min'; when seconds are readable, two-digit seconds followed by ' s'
5 h 27 min
